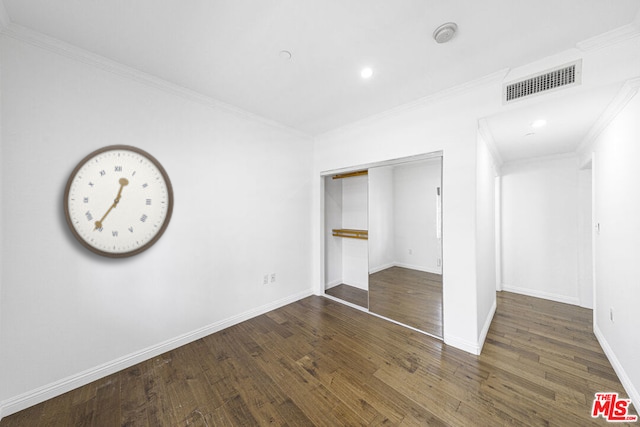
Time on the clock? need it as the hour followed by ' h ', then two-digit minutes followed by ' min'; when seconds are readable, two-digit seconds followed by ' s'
12 h 36 min
